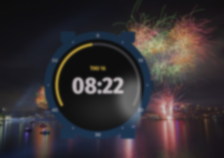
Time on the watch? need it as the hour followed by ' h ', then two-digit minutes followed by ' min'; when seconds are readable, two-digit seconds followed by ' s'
8 h 22 min
